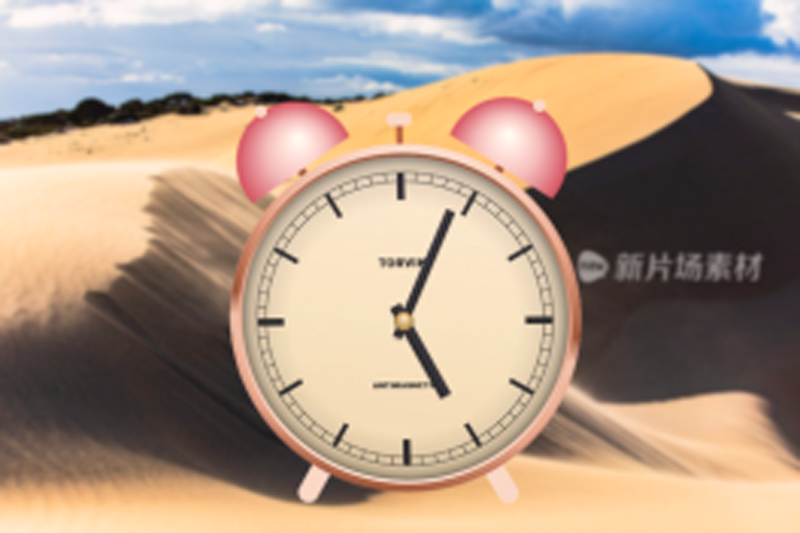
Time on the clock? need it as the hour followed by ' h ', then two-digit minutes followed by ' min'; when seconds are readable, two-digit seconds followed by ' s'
5 h 04 min
